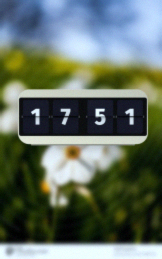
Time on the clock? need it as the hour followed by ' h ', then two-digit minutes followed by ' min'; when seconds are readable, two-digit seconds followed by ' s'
17 h 51 min
